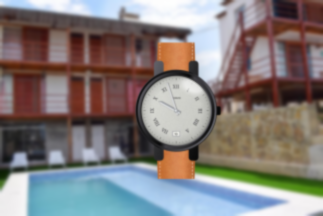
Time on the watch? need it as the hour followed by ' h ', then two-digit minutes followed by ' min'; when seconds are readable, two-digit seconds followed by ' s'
9 h 57 min
